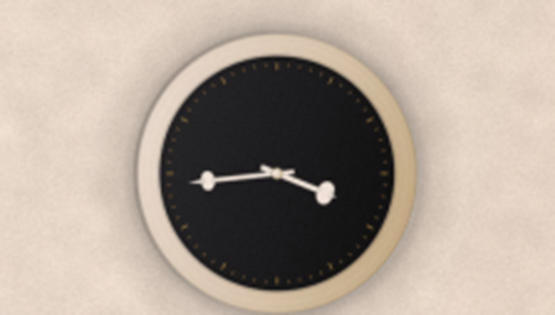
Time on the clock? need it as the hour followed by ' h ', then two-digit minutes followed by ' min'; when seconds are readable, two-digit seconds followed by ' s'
3 h 44 min
